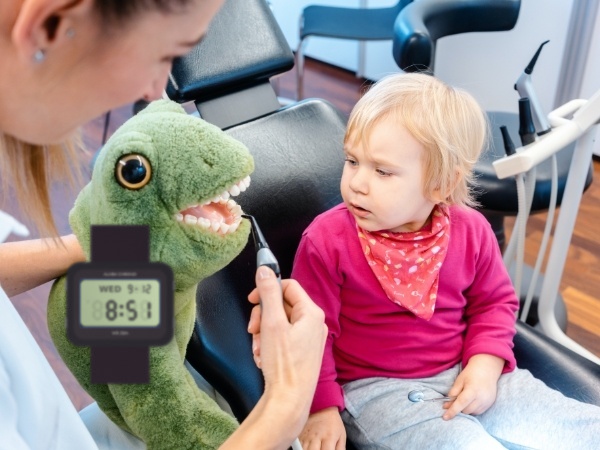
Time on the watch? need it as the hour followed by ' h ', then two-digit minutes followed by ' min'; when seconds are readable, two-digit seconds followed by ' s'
8 h 51 min
